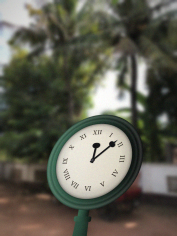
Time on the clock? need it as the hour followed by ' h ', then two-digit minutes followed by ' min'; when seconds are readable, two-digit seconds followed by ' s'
12 h 08 min
